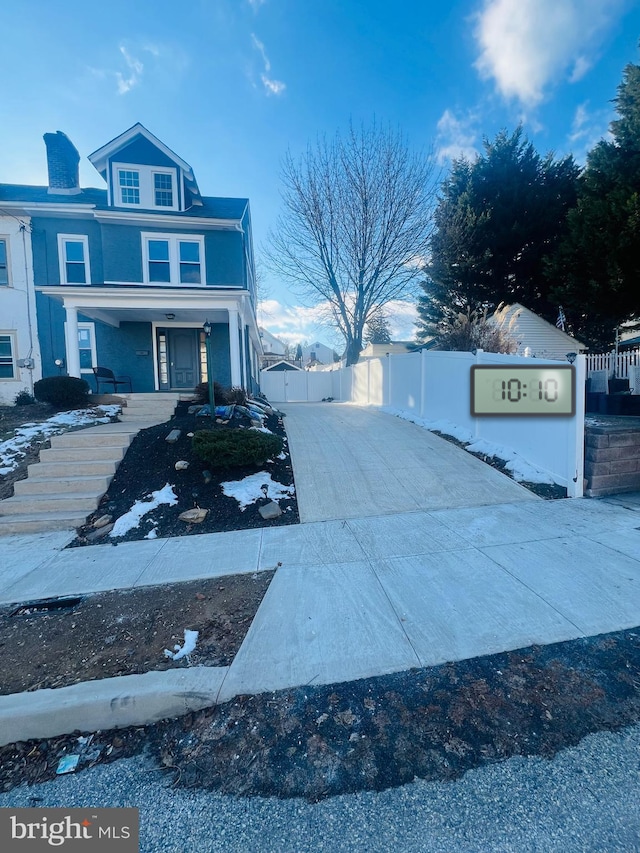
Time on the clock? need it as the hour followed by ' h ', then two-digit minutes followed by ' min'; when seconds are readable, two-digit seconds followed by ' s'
10 h 10 min
